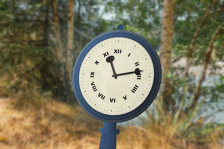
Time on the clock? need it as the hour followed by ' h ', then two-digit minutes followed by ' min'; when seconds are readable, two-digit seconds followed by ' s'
11 h 13 min
